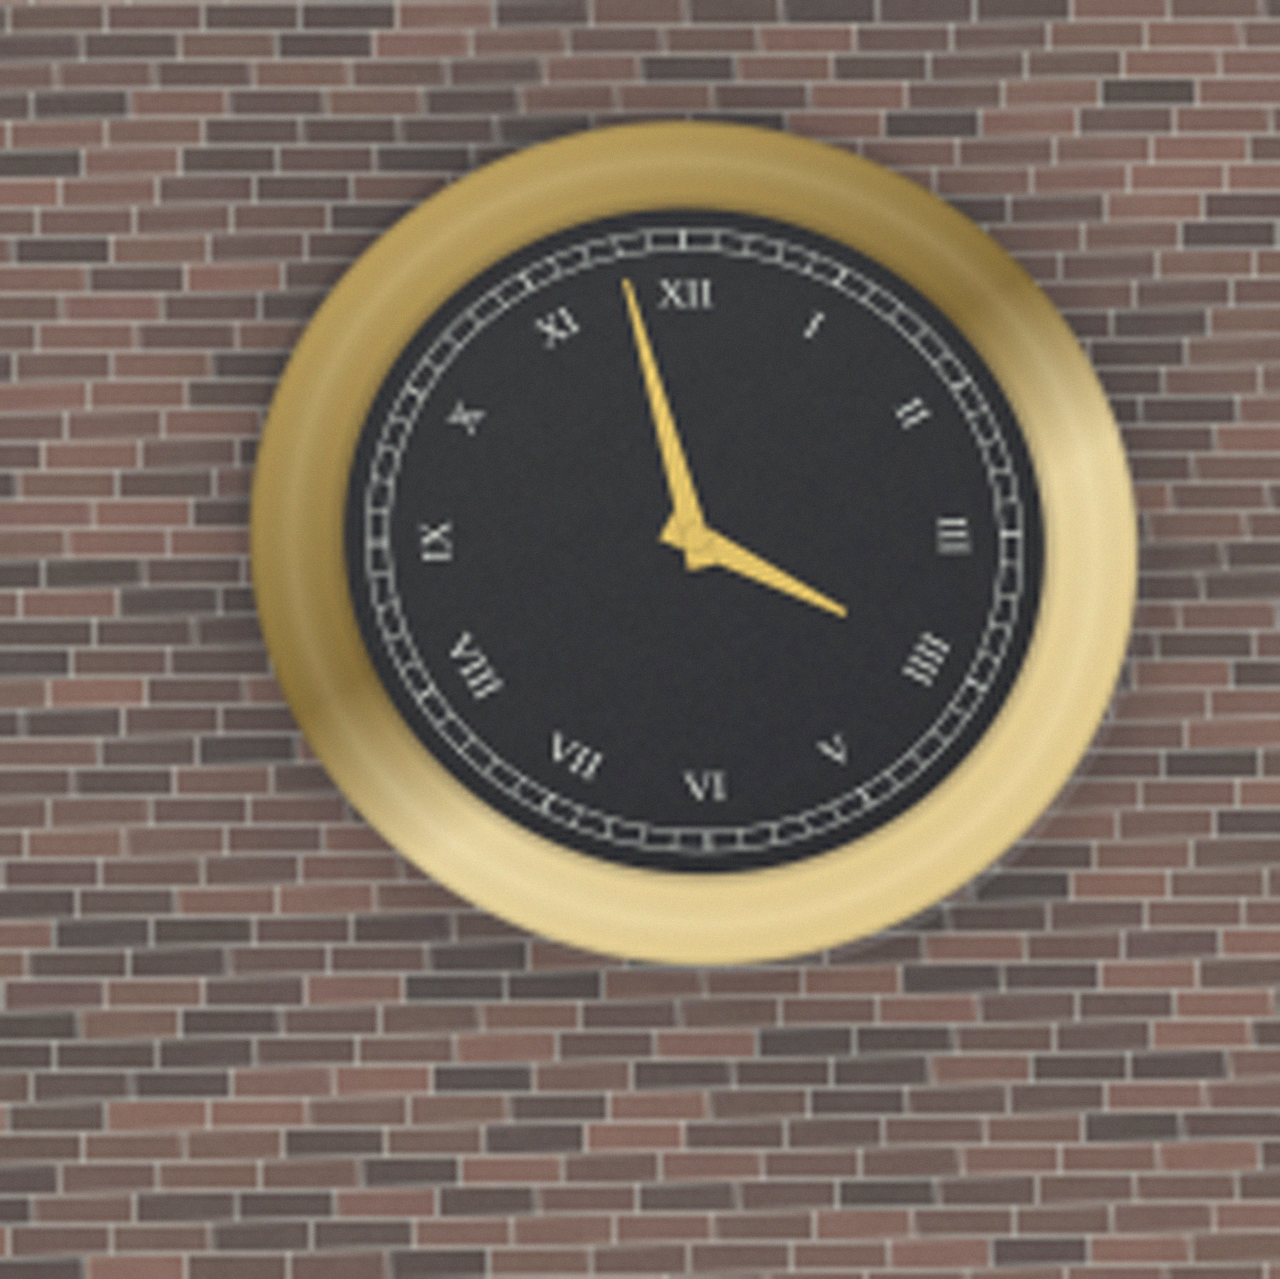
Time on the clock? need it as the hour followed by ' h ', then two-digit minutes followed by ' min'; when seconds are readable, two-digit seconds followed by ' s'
3 h 58 min
